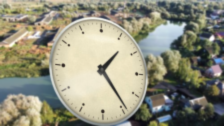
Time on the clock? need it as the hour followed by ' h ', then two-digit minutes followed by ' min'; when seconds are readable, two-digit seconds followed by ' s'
1 h 24 min
